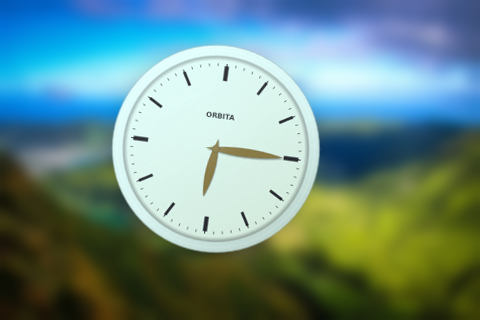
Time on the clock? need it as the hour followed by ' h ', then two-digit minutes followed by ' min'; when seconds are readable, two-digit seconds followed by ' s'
6 h 15 min
